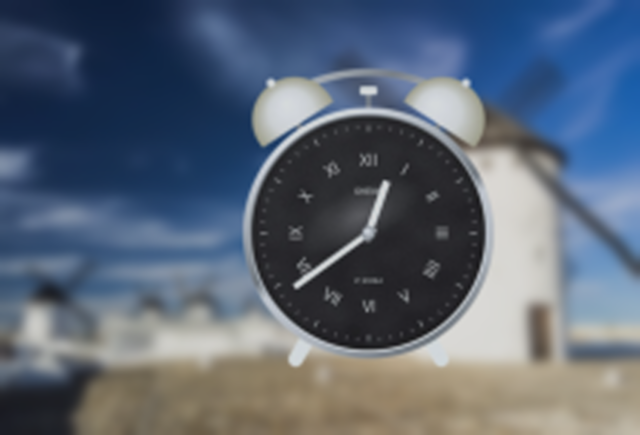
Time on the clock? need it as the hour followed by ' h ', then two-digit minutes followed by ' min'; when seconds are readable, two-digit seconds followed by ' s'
12 h 39 min
